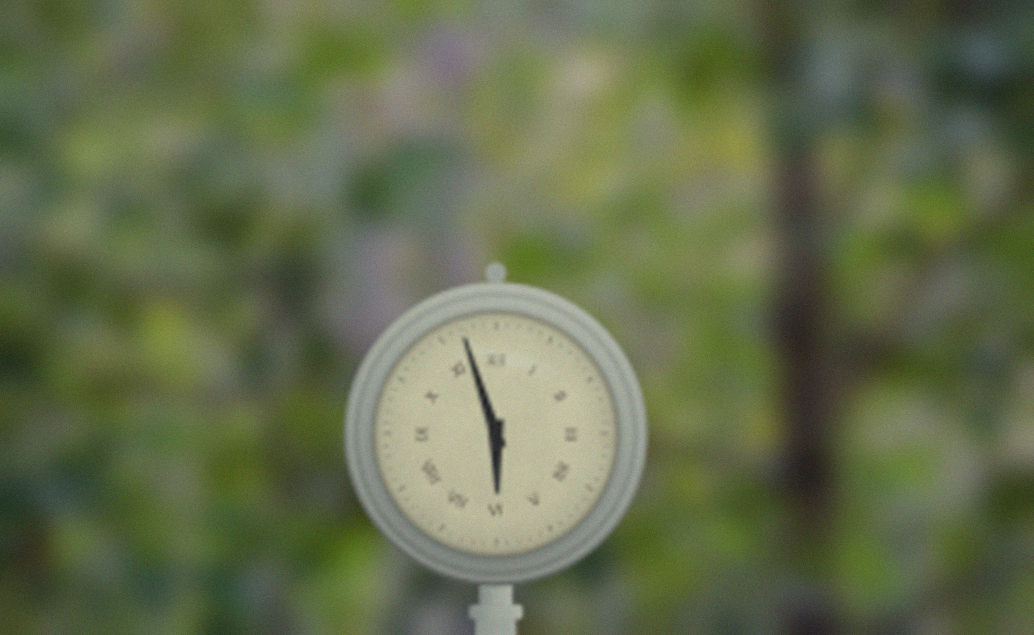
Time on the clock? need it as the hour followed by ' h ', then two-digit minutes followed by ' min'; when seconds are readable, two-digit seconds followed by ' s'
5 h 57 min
